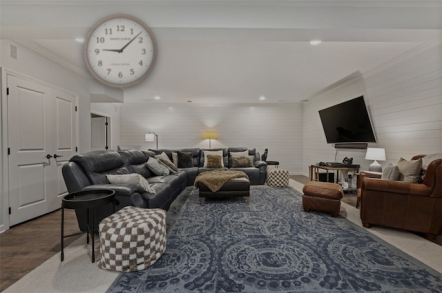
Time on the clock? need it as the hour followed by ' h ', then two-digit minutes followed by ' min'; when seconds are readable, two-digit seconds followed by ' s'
9 h 08 min
